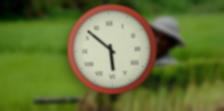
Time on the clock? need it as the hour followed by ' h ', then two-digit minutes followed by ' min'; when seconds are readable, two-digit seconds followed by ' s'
5 h 52 min
